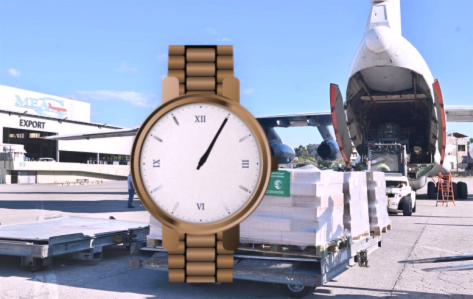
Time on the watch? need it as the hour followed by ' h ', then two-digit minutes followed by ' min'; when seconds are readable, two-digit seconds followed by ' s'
1 h 05 min
